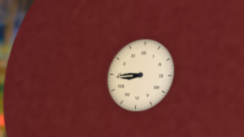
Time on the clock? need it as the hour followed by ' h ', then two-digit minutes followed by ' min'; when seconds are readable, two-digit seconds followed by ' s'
8 h 44 min
